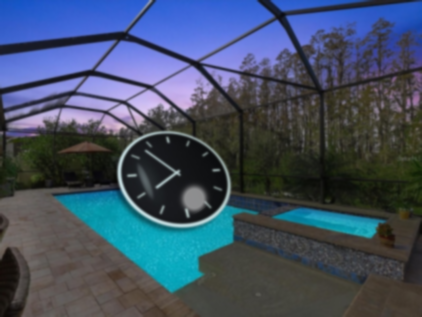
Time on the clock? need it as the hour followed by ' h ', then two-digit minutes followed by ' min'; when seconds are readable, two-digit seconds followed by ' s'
7 h 53 min
